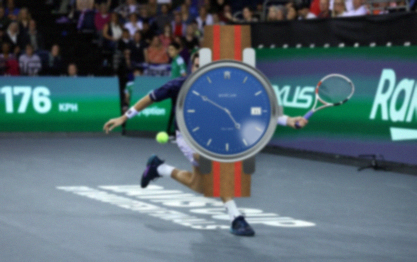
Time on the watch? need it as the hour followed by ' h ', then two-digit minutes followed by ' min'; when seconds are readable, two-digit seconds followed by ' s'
4 h 50 min
